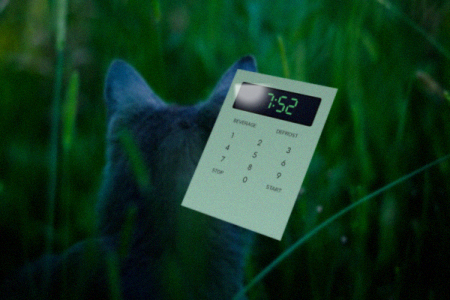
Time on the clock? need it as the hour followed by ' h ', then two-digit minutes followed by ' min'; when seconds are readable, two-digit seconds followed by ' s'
7 h 52 min
